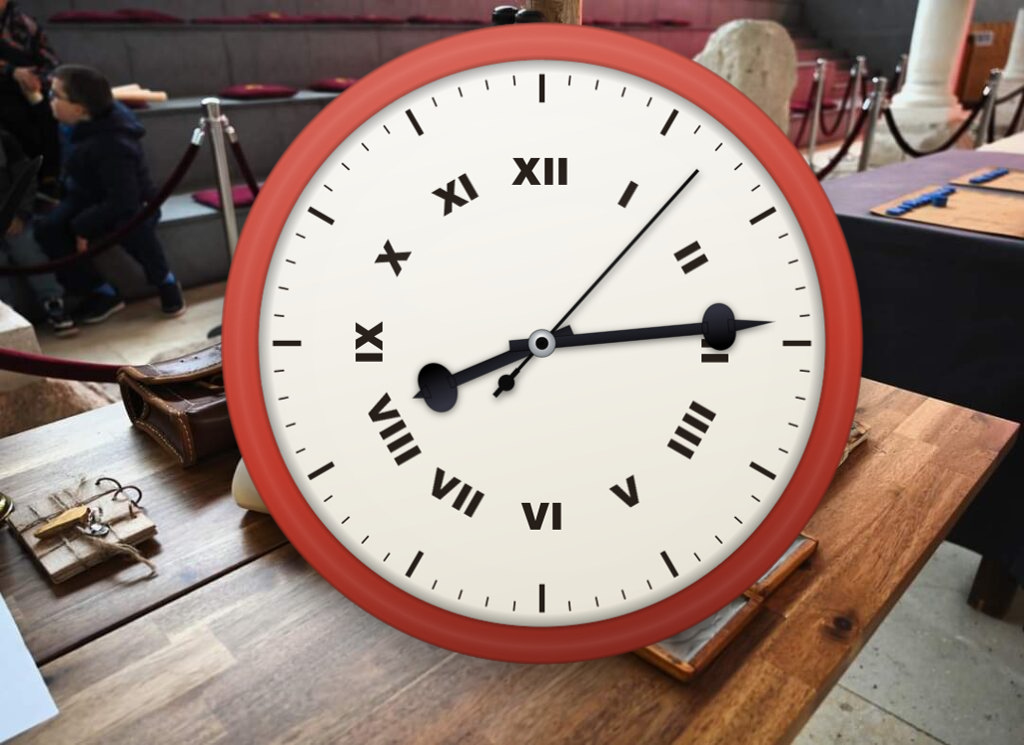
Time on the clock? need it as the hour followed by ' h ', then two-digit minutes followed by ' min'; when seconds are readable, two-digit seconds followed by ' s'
8 h 14 min 07 s
